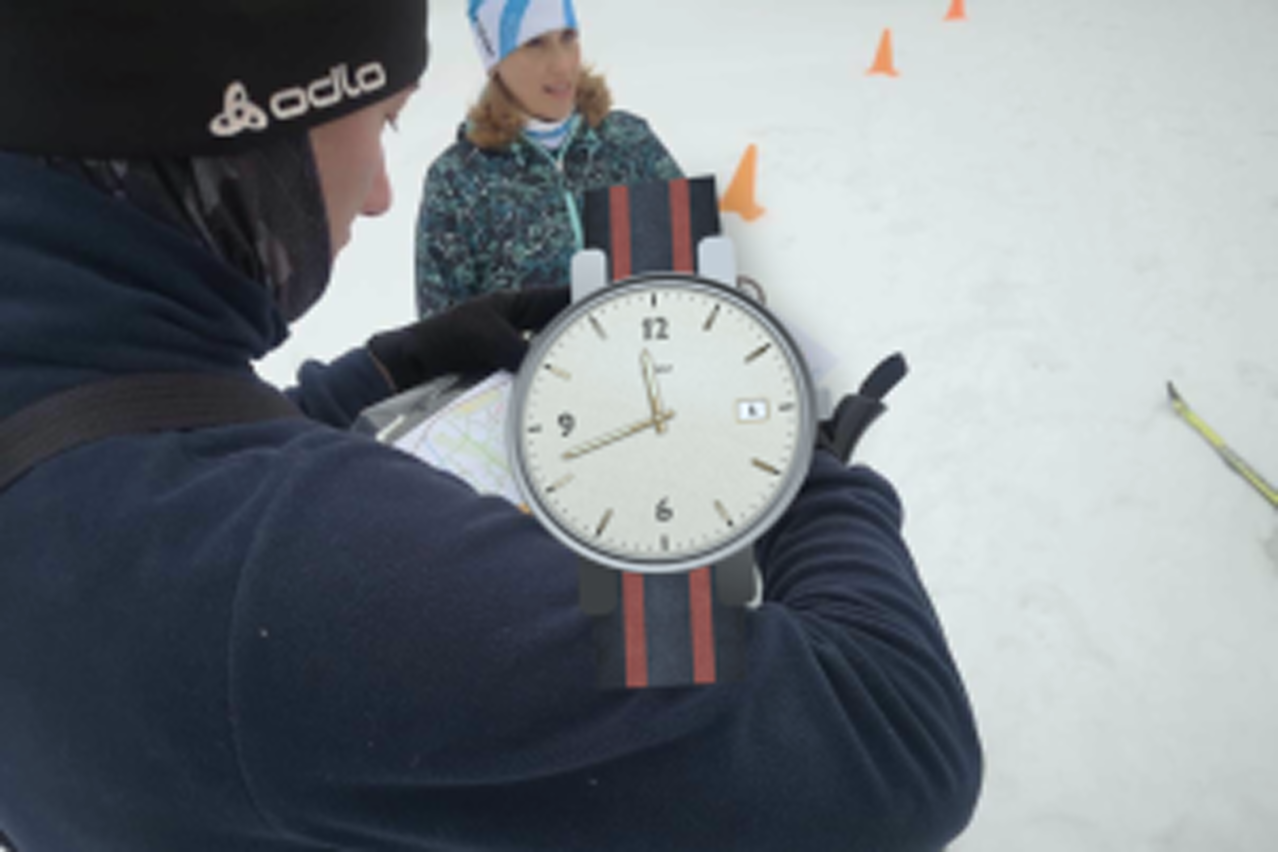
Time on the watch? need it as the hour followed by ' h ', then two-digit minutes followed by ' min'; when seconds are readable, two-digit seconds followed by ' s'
11 h 42 min
